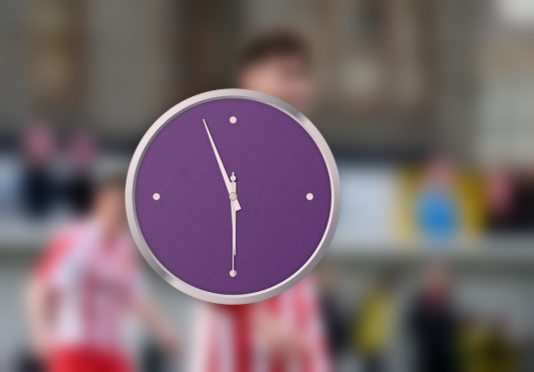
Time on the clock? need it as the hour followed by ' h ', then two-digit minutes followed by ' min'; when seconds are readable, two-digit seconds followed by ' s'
5 h 56 min 30 s
